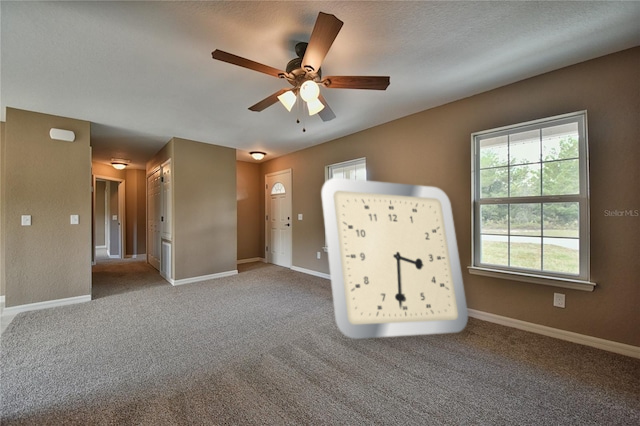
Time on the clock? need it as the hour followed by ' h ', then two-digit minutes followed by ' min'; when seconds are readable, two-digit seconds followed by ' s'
3 h 31 min
